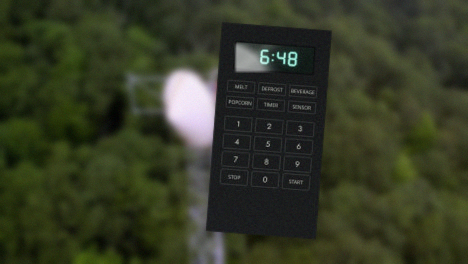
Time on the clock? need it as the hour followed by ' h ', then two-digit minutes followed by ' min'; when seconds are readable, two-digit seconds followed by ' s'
6 h 48 min
